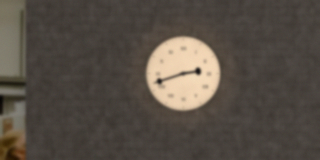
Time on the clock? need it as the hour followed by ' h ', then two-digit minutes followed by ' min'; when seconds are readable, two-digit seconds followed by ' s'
2 h 42 min
